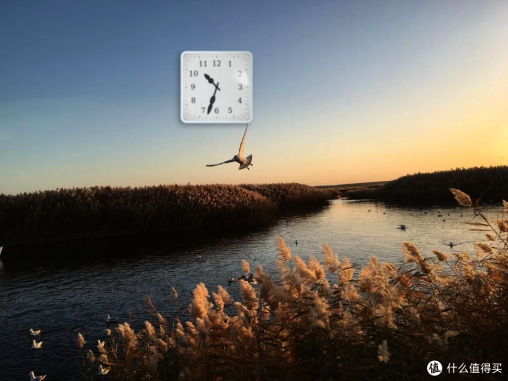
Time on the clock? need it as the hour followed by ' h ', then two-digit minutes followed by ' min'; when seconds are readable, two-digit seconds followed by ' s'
10 h 33 min
